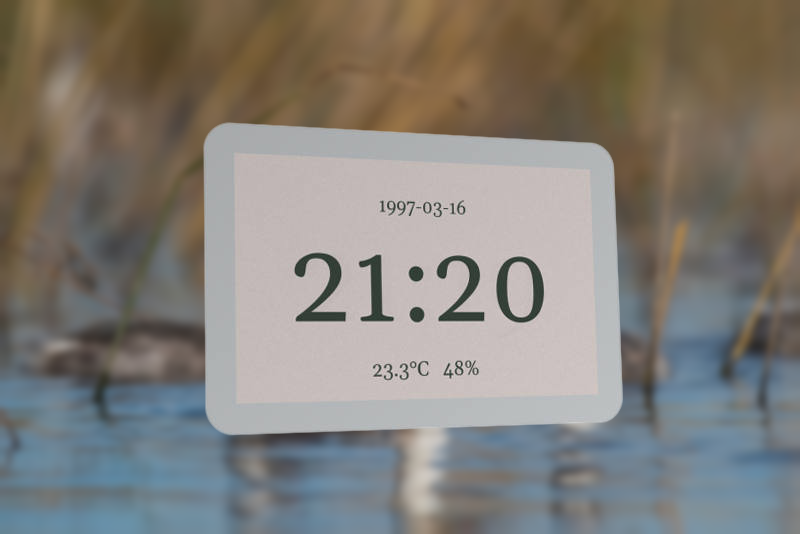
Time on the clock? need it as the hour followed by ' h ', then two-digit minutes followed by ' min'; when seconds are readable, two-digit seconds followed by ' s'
21 h 20 min
